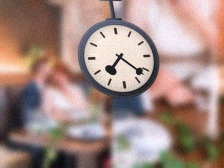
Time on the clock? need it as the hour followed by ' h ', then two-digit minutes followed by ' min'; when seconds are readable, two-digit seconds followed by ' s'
7 h 22 min
